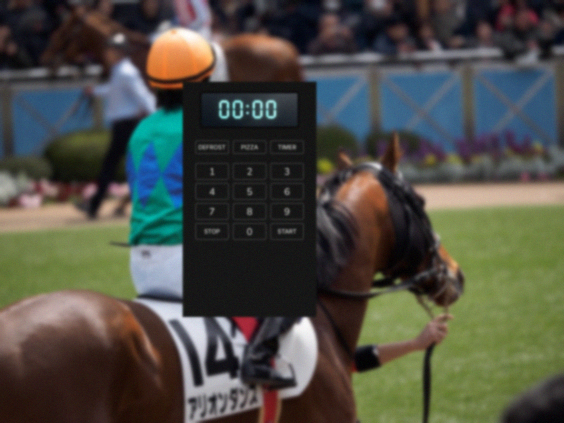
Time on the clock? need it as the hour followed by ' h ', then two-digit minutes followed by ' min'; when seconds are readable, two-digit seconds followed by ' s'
0 h 00 min
